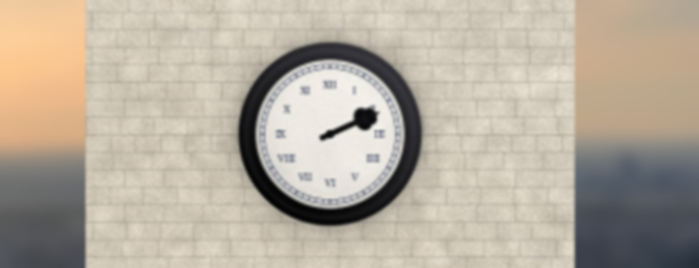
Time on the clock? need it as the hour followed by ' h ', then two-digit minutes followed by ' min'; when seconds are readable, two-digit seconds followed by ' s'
2 h 11 min
